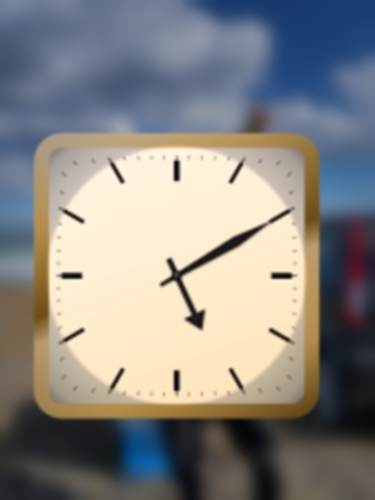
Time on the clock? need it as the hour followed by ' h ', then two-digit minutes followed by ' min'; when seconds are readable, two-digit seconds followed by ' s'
5 h 10 min
